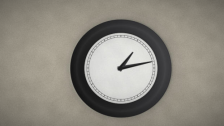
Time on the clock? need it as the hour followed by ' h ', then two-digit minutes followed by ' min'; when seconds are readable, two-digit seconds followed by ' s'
1 h 13 min
